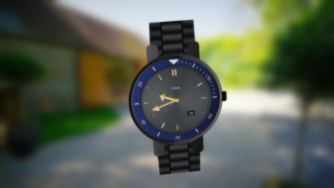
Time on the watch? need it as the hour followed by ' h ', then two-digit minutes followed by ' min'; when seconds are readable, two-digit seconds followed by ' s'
9 h 42 min
